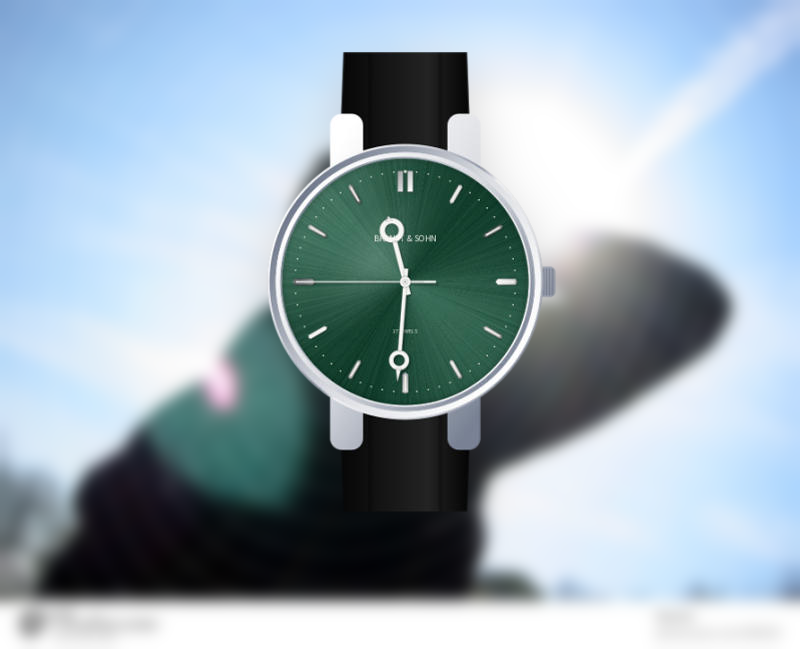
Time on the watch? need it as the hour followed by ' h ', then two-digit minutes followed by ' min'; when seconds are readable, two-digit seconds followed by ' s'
11 h 30 min 45 s
